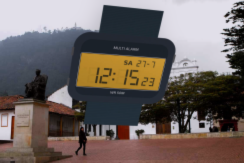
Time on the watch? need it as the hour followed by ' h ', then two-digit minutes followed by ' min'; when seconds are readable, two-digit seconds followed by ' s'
12 h 15 min 23 s
